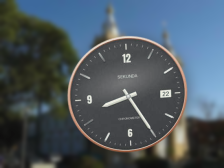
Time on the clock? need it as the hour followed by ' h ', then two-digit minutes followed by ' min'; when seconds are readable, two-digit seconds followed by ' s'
8 h 25 min
